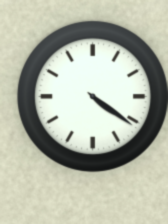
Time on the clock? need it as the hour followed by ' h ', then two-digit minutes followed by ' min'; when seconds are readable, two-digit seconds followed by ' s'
4 h 21 min
